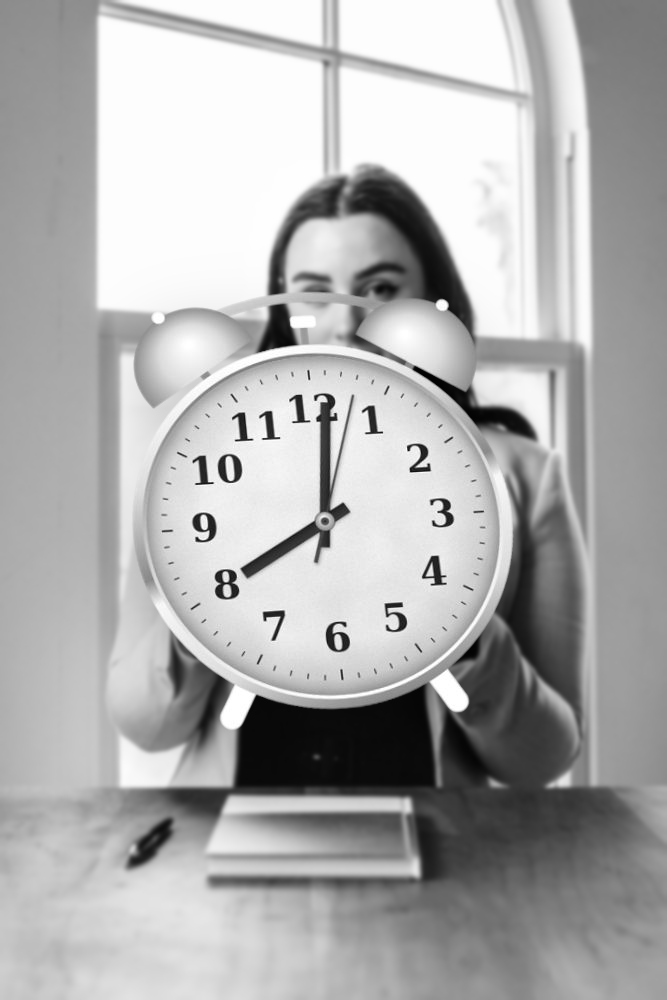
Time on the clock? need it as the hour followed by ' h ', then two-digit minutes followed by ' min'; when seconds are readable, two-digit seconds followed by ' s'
8 h 01 min 03 s
